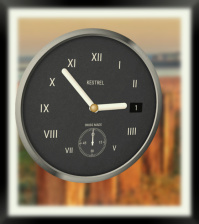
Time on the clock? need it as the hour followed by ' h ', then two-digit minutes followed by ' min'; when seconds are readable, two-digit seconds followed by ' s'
2 h 53 min
